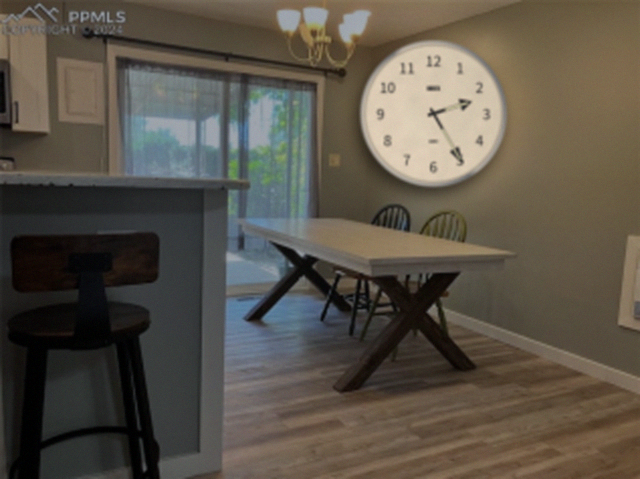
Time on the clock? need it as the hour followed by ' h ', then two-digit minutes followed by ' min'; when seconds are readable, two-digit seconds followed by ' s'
2 h 25 min
